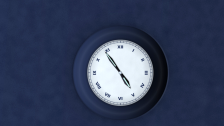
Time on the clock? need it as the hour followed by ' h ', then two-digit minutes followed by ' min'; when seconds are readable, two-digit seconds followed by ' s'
4 h 54 min
